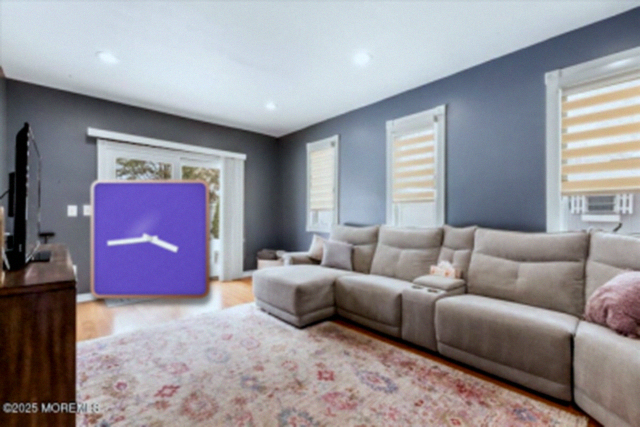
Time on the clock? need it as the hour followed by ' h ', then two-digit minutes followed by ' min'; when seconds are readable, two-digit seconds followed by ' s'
3 h 44 min
